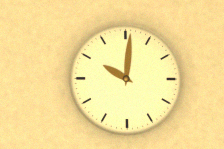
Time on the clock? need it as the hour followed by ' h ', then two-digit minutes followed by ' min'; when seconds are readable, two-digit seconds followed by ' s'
10 h 01 min
